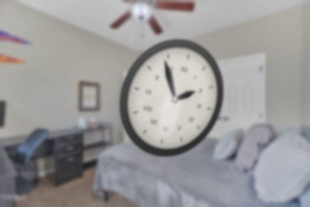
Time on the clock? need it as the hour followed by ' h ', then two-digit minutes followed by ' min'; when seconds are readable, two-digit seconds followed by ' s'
1 h 54 min
